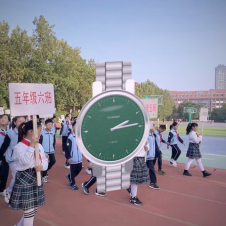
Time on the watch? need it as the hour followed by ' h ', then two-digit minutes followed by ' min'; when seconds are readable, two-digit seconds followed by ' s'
2 h 14 min
